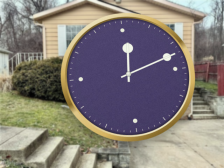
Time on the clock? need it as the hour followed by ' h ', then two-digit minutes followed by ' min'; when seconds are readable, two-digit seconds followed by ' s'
12 h 12 min
